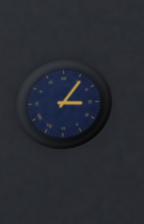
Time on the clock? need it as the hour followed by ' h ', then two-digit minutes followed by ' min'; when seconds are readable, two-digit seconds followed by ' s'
3 h 06 min
